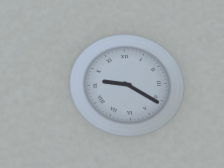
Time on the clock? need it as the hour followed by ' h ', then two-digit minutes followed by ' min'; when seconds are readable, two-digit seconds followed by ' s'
9 h 21 min
